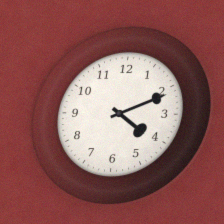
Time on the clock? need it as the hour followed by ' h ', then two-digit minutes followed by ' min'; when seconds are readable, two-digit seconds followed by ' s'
4 h 11 min
